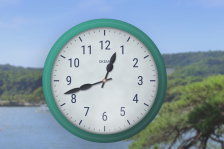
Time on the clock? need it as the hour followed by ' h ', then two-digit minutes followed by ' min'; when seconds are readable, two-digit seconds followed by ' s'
12 h 42 min
